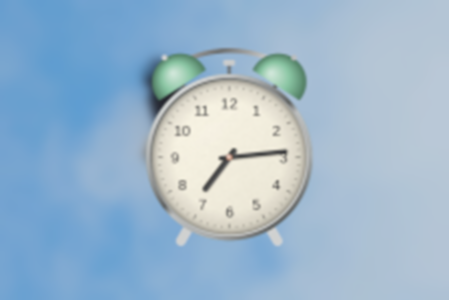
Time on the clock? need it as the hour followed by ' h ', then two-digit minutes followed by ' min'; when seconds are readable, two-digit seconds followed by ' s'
7 h 14 min
